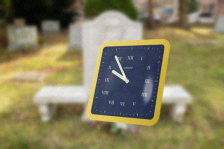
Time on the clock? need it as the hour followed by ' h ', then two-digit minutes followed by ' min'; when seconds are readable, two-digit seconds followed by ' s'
9 h 54 min
